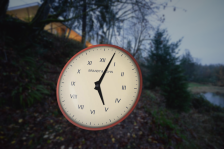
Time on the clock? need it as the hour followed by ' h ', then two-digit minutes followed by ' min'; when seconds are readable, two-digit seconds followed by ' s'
5 h 03 min
